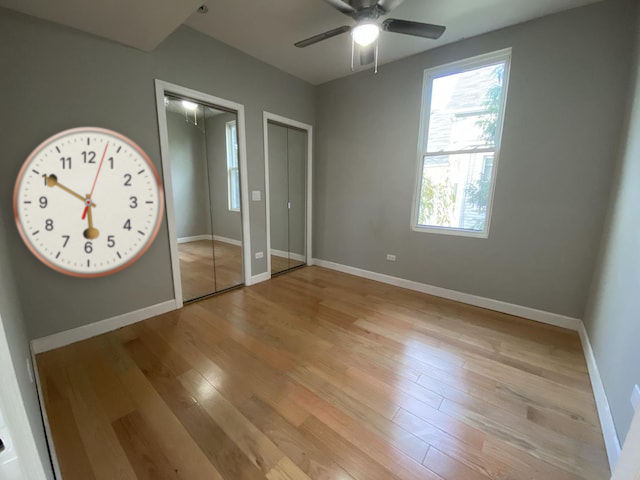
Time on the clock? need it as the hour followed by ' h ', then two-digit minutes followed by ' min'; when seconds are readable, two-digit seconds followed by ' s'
5 h 50 min 03 s
